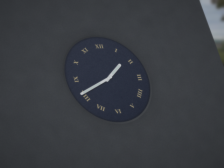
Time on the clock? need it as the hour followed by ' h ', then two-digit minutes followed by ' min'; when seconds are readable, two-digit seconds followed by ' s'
1 h 41 min
